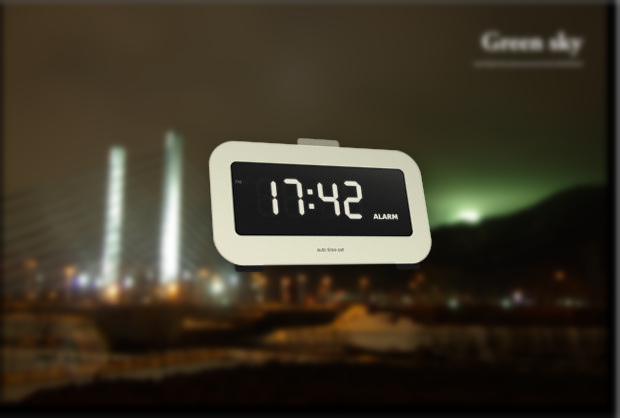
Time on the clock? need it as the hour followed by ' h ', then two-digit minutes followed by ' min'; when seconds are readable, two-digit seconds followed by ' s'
17 h 42 min
